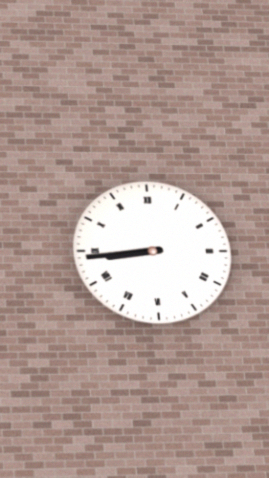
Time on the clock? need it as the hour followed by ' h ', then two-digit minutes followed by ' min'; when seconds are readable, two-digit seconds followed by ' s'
8 h 44 min
